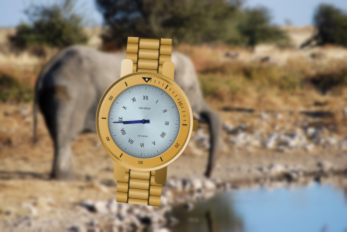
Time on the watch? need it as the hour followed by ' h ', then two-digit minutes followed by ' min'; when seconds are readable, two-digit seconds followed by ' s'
8 h 44 min
